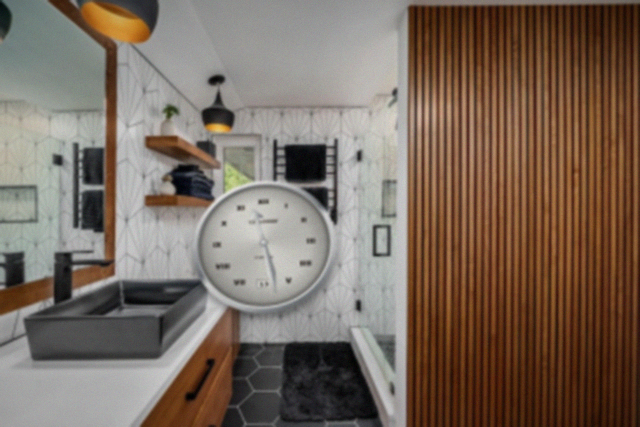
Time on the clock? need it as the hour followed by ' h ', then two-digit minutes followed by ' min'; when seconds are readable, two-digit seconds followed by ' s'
11 h 28 min
